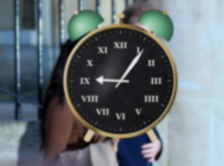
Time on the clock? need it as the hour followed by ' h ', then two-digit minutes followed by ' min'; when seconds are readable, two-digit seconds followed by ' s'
9 h 06 min
